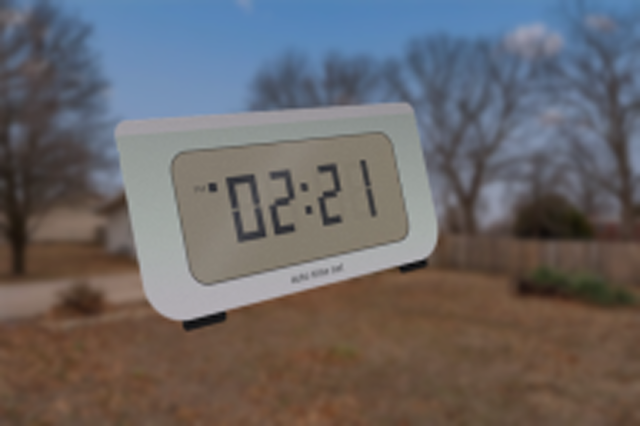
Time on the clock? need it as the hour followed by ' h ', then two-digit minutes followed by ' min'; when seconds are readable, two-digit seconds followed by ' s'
2 h 21 min
